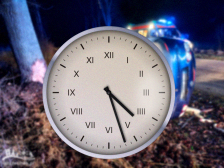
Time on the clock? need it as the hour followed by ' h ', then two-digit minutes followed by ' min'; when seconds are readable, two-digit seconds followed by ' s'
4 h 27 min
